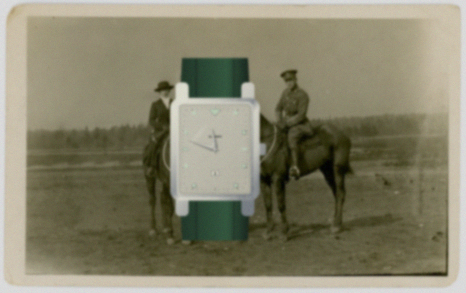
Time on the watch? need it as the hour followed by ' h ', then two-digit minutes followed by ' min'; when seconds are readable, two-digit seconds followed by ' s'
11 h 48 min
